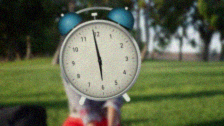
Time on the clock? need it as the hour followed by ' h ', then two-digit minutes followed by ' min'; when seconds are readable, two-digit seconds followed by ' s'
5 h 59 min
